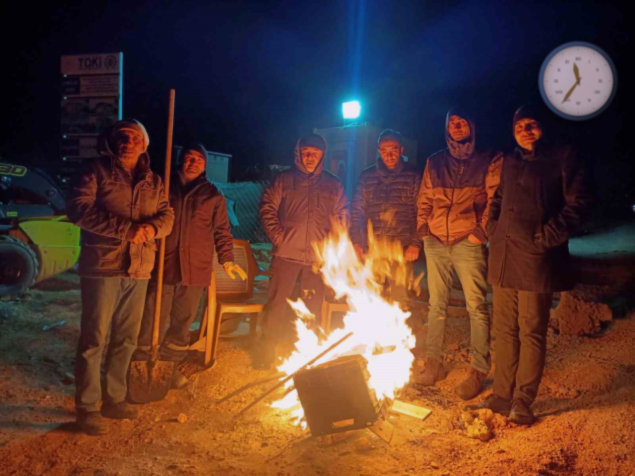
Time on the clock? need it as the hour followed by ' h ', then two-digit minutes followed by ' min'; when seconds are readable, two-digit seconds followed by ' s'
11 h 36 min
